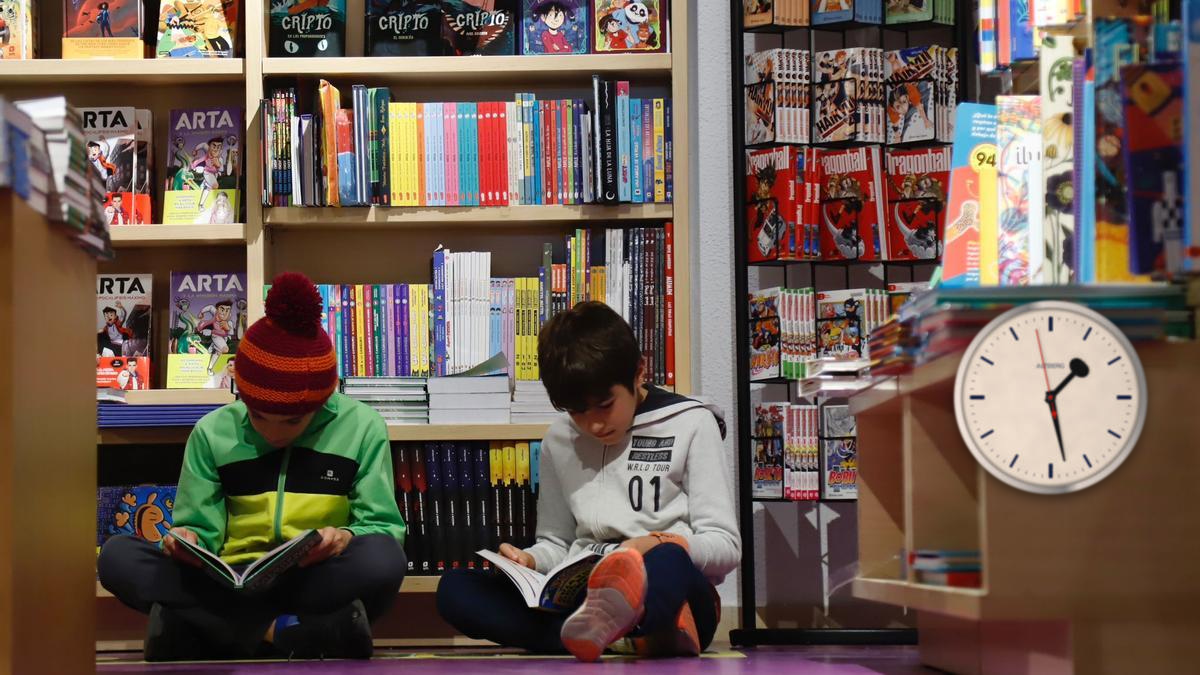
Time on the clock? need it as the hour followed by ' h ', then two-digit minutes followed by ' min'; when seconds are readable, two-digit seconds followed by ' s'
1 h 27 min 58 s
